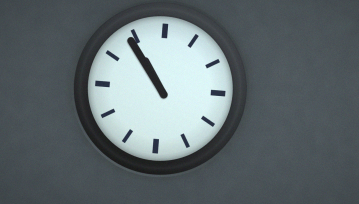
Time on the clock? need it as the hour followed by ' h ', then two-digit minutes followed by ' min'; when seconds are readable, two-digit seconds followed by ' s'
10 h 54 min
